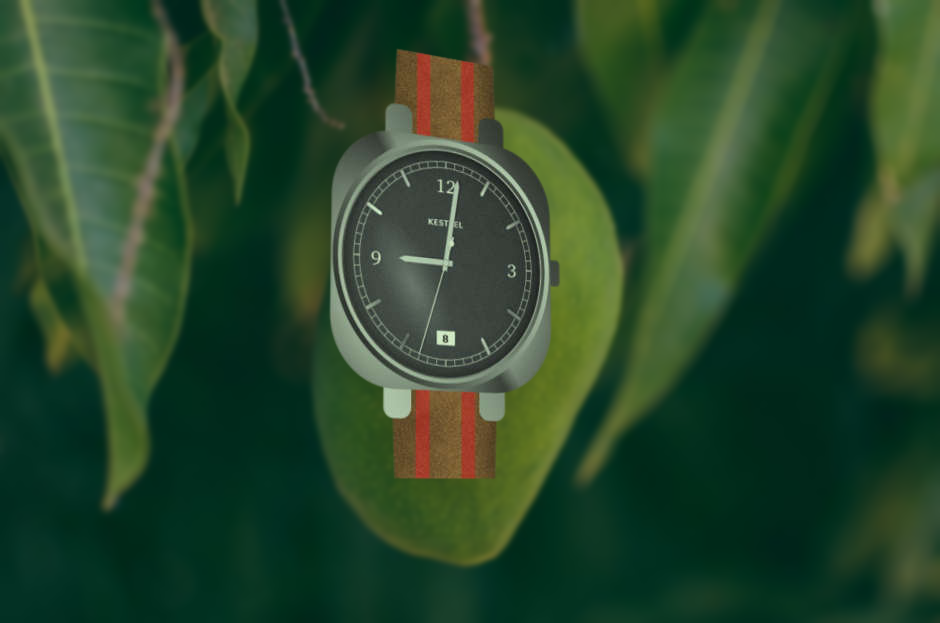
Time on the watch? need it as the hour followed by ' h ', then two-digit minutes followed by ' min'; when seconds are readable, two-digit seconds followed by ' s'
9 h 01 min 33 s
